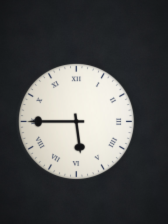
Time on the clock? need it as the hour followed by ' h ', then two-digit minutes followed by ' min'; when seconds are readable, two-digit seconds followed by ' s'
5 h 45 min
